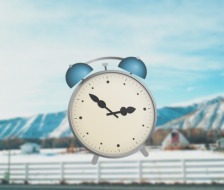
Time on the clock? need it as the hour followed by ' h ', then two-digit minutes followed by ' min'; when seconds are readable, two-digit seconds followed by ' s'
2 h 53 min
